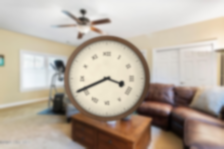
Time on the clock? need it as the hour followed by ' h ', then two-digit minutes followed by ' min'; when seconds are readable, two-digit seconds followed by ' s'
3 h 41 min
